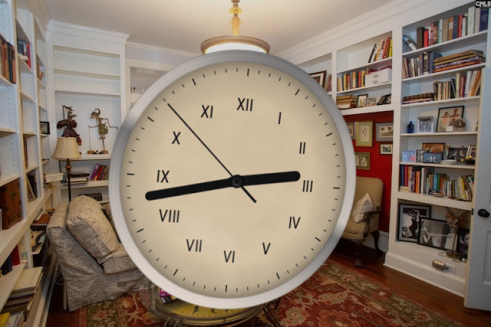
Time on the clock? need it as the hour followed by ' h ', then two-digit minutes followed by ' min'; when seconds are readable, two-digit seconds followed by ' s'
2 h 42 min 52 s
